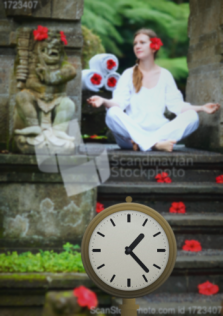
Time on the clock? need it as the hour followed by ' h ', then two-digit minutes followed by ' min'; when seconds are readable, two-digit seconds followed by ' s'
1 h 23 min
